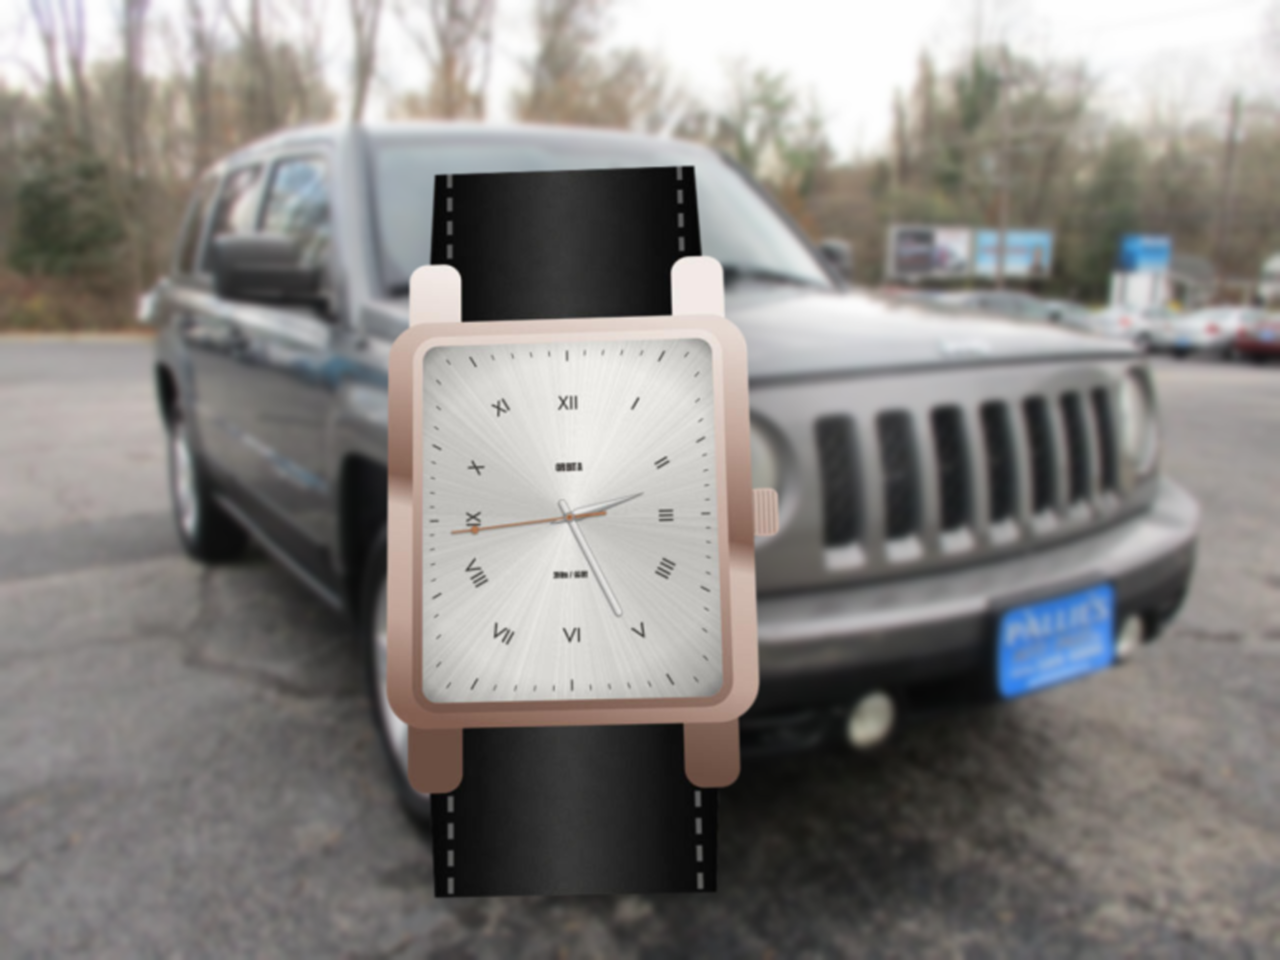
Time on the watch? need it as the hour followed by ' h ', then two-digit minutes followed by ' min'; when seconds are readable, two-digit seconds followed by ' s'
2 h 25 min 44 s
